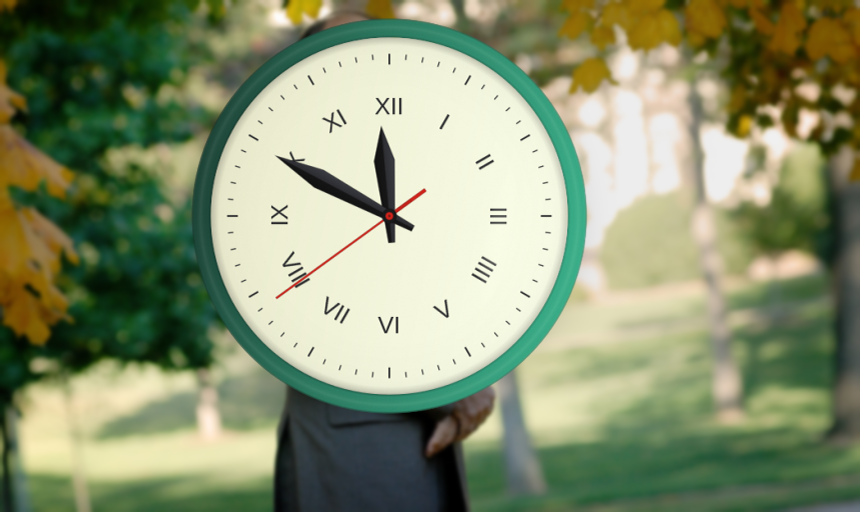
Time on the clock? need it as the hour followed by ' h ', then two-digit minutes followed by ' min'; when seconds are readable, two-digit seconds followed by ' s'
11 h 49 min 39 s
